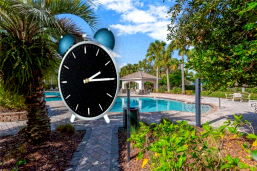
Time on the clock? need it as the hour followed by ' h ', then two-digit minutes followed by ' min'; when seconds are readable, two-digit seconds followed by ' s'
2 h 15 min
